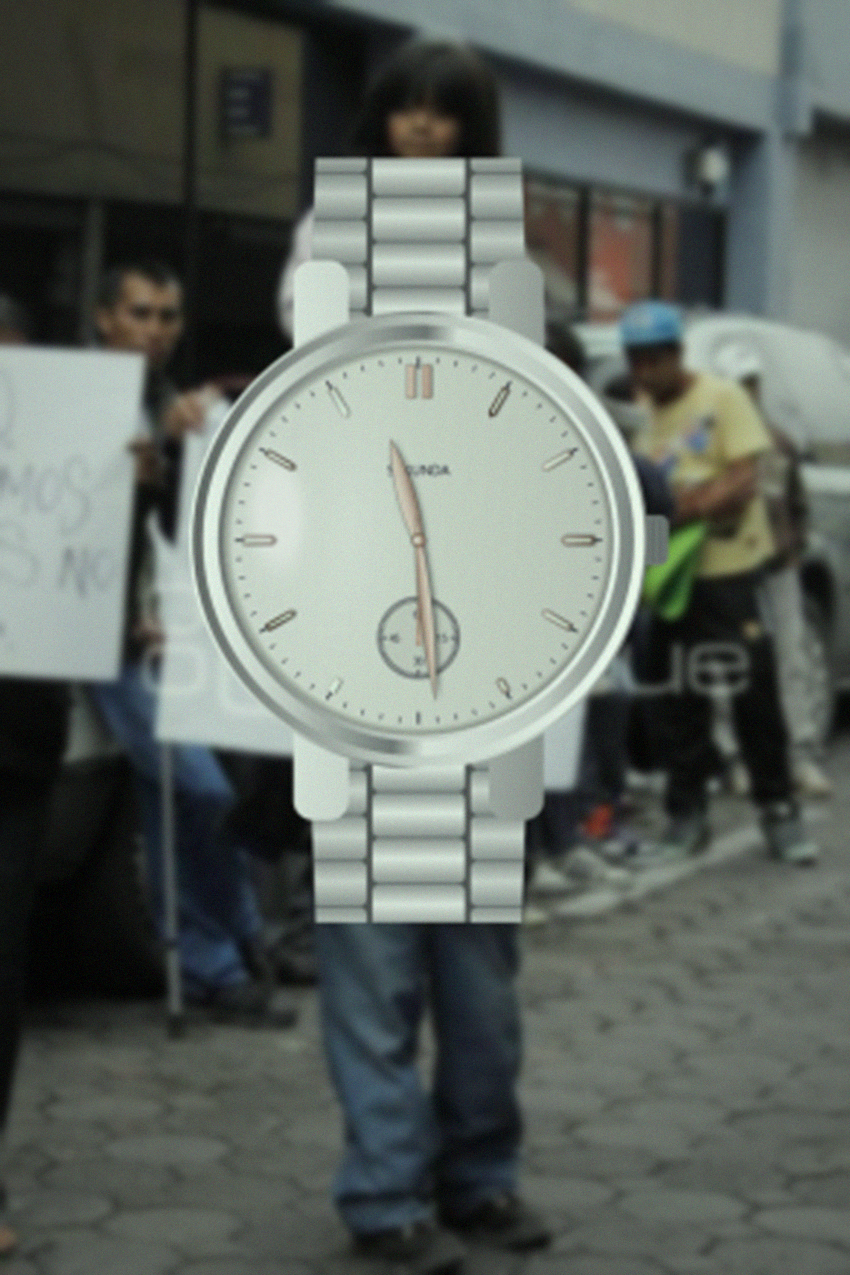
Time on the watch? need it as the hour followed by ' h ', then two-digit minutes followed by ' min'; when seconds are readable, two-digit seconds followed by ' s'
11 h 29 min
